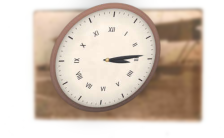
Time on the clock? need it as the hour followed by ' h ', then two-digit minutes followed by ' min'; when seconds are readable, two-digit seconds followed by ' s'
3 h 14 min
